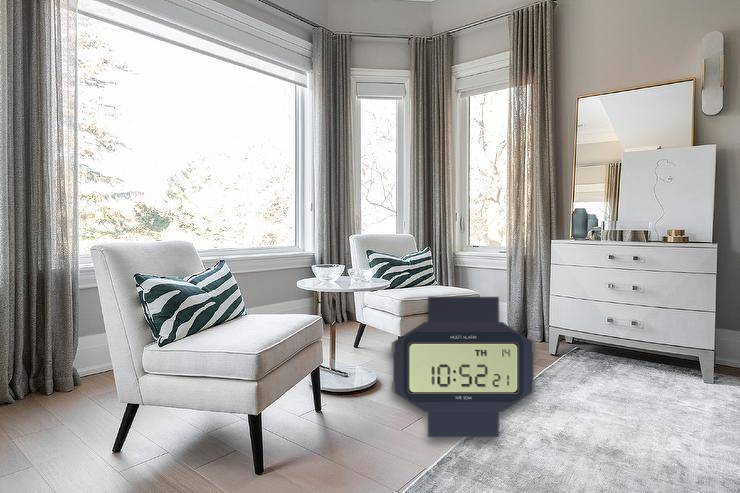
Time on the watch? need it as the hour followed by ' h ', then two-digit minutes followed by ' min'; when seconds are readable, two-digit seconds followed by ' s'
10 h 52 min 21 s
